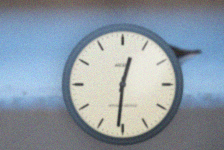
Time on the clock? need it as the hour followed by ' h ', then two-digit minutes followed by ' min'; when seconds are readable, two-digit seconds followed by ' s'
12 h 31 min
